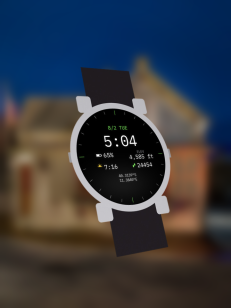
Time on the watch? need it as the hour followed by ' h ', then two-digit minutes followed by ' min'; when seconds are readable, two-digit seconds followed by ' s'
5 h 04 min
